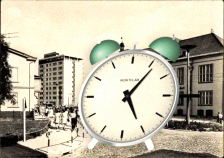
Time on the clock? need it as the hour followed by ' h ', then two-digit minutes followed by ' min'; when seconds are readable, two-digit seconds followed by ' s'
5 h 06 min
